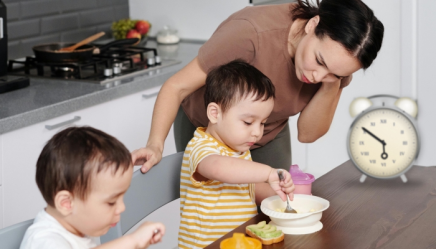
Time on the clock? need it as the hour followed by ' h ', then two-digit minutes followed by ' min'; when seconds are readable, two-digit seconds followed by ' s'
5 h 51 min
